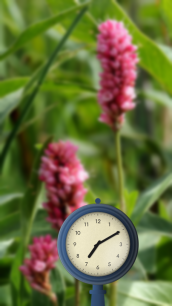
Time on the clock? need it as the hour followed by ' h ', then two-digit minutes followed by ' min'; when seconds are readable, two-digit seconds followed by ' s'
7 h 10 min
